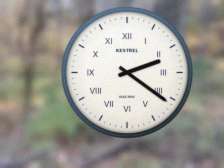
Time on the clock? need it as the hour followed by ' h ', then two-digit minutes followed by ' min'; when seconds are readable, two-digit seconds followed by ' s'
2 h 21 min
